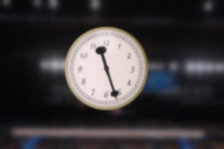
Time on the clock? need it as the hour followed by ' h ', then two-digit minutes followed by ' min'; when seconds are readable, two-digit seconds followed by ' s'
11 h 27 min
